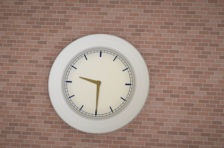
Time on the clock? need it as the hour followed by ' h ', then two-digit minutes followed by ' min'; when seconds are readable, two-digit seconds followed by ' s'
9 h 30 min
